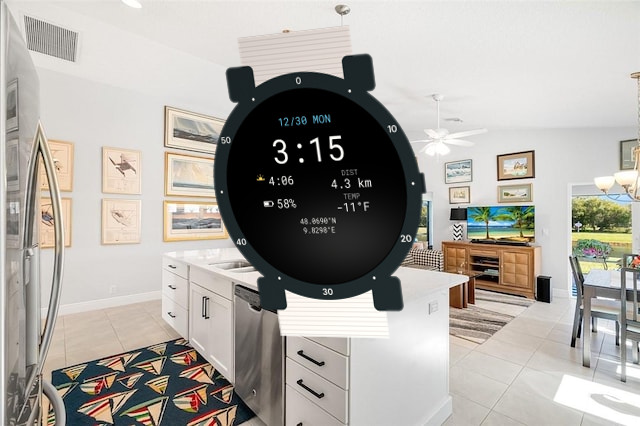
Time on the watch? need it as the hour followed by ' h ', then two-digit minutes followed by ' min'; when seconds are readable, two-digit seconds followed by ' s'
3 h 15 min
